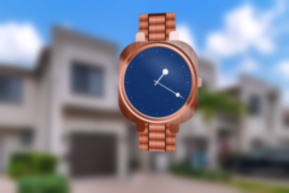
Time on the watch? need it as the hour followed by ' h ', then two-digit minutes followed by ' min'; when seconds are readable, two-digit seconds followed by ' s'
1 h 20 min
